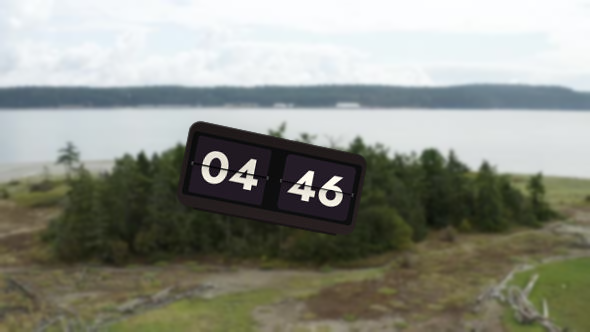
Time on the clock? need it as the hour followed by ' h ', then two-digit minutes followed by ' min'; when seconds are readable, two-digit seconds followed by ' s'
4 h 46 min
